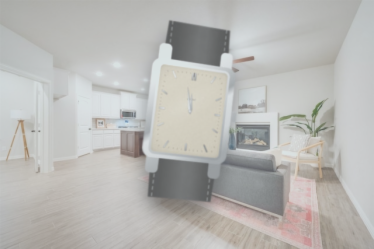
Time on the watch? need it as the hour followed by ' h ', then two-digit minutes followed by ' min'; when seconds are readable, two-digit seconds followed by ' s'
11 h 58 min
